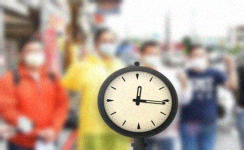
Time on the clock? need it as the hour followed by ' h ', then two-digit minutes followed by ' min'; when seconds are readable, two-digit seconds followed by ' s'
12 h 16 min
